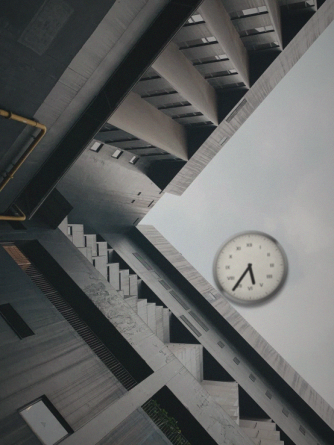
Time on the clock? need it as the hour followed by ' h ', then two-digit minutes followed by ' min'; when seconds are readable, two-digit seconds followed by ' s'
5 h 36 min
